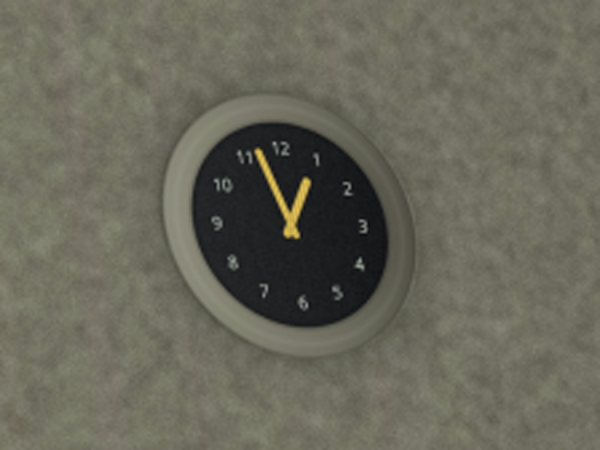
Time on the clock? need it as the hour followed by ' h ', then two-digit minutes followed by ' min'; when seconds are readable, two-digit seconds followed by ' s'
12 h 57 min
